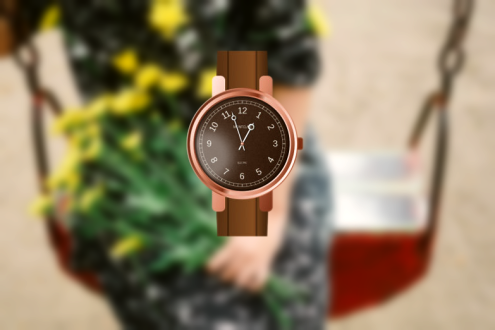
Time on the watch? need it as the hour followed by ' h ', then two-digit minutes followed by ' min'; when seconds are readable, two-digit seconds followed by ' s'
12 h 57 min
